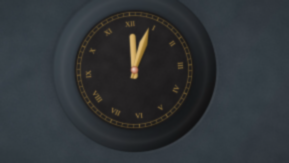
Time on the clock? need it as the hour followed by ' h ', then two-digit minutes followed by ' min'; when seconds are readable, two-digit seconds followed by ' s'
12 h 04 min
